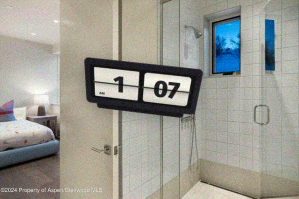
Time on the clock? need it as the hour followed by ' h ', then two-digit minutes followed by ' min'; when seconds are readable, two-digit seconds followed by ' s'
1 h 07 min
